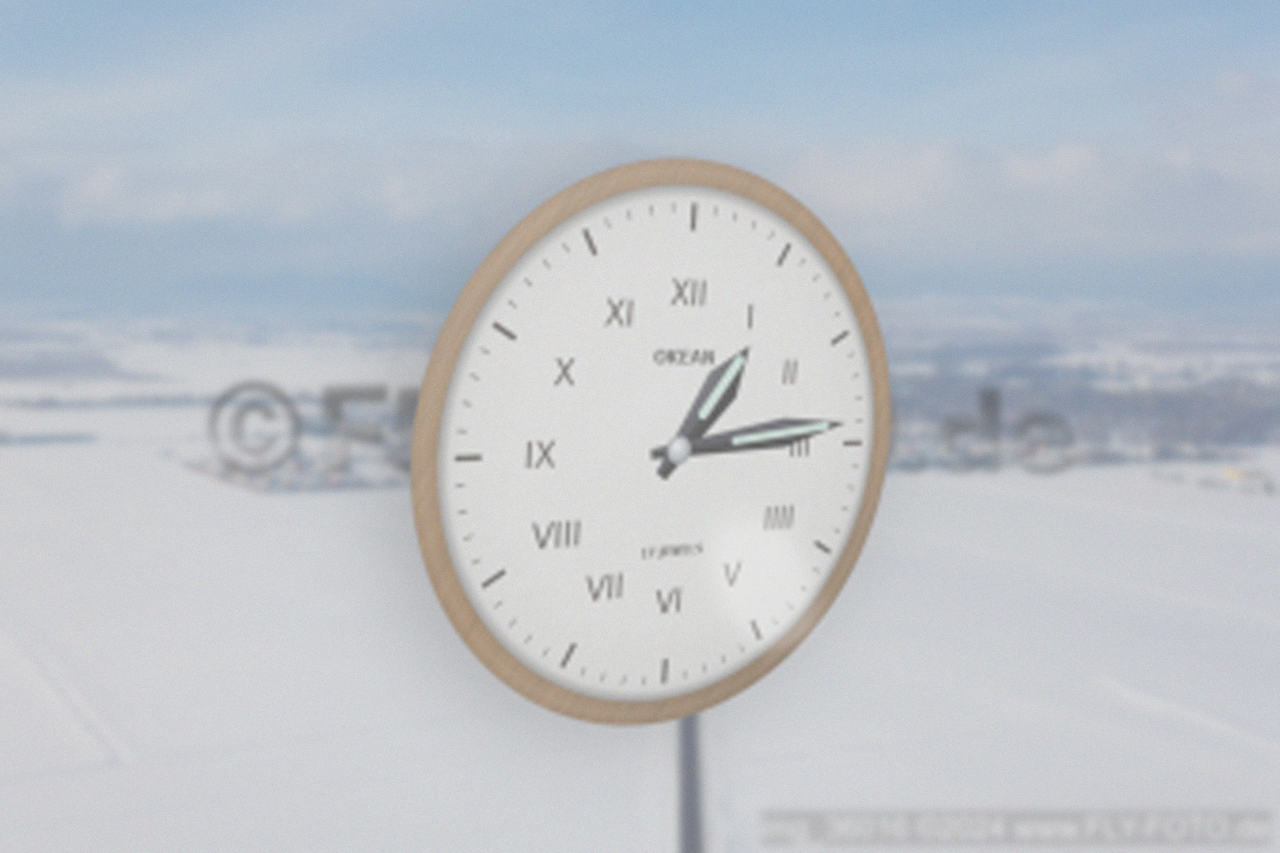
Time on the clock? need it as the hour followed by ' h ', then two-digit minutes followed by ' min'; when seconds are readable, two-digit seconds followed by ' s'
1 h 14 min
